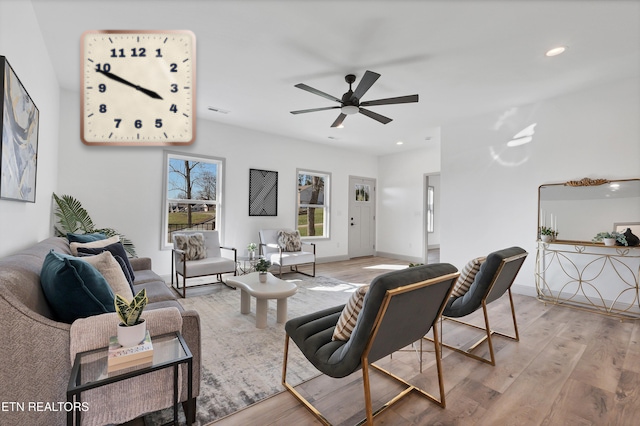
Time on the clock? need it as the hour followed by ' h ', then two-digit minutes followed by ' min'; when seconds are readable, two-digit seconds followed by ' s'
3 h 49 min
